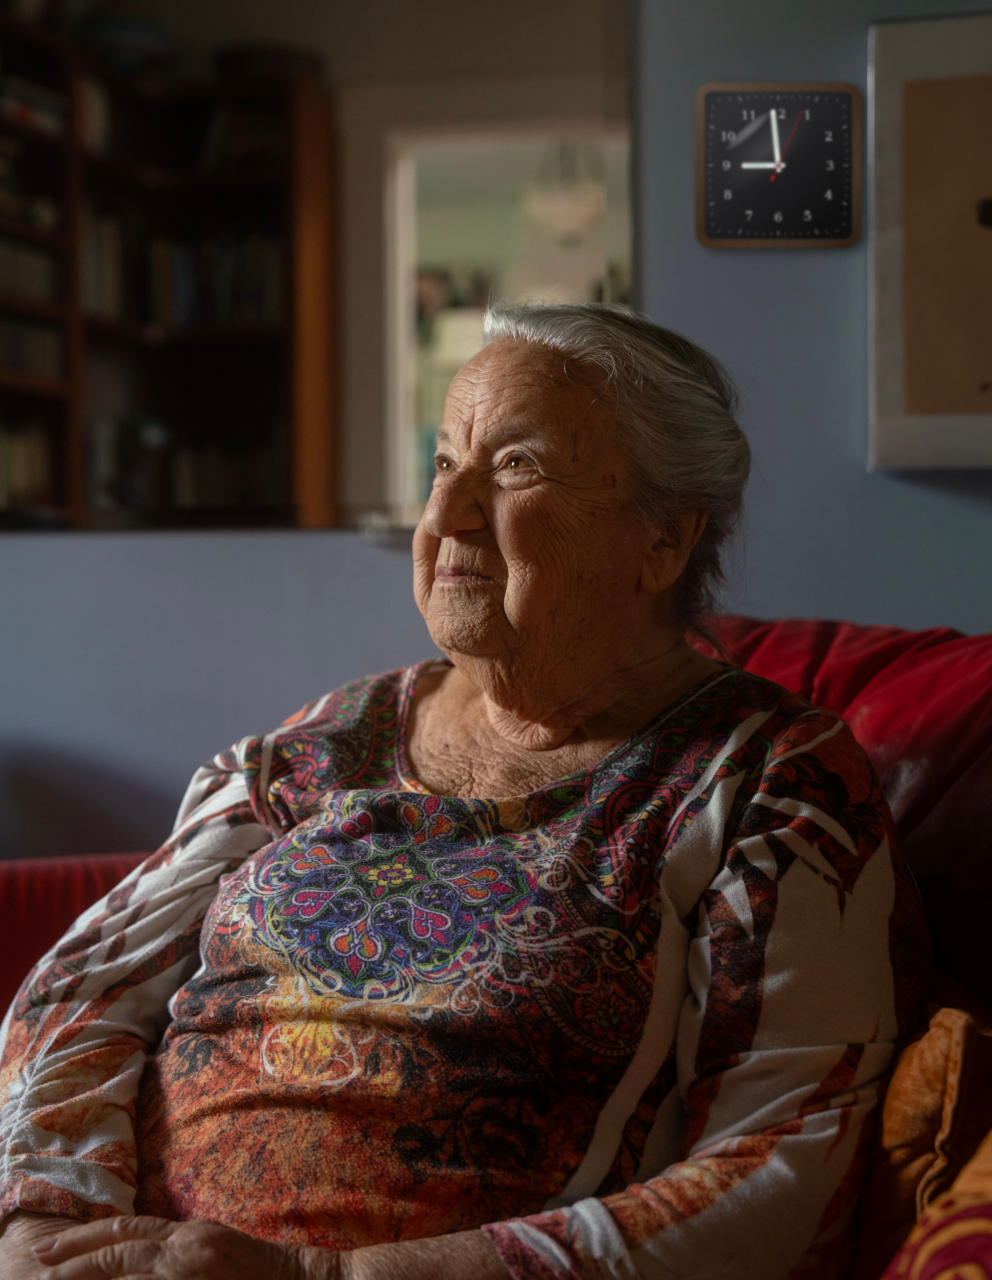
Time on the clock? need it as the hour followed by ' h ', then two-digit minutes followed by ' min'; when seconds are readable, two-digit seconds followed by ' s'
8 h 59 min 04 s
